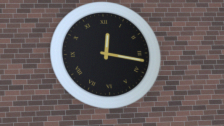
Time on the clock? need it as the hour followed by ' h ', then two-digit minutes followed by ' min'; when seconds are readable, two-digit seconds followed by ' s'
12 h 17 min
